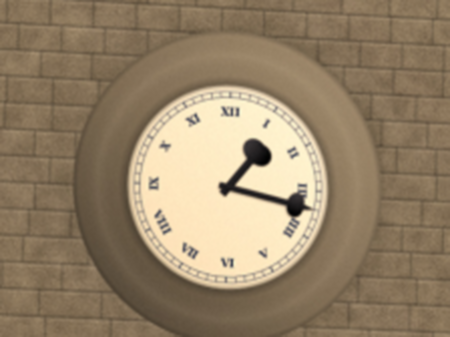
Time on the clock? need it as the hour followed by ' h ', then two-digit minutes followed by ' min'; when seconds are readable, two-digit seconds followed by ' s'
1 h 17 min
